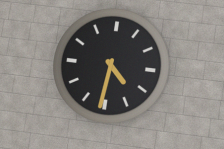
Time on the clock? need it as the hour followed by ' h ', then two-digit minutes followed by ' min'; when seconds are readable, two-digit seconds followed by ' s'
4 h 31 min
